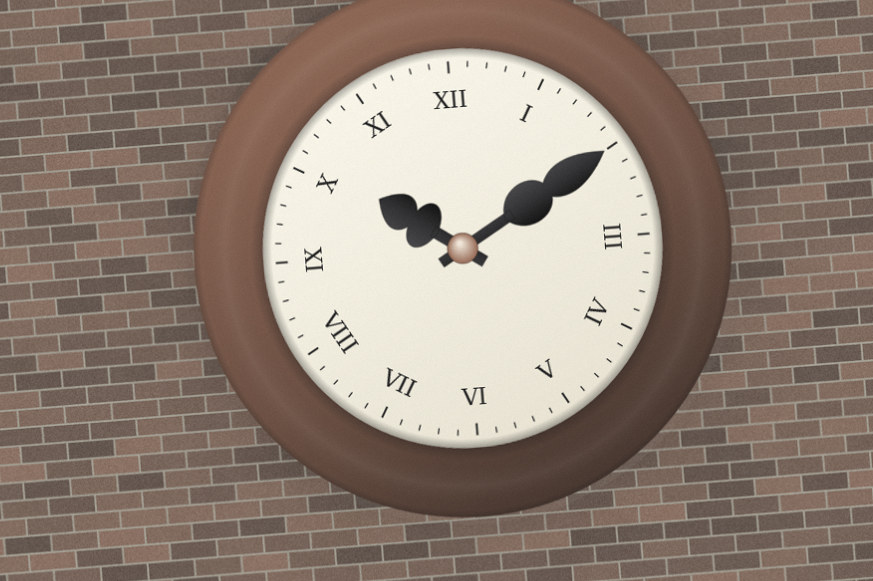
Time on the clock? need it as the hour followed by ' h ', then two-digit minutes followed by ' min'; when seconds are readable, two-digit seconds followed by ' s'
10 h 10 min
